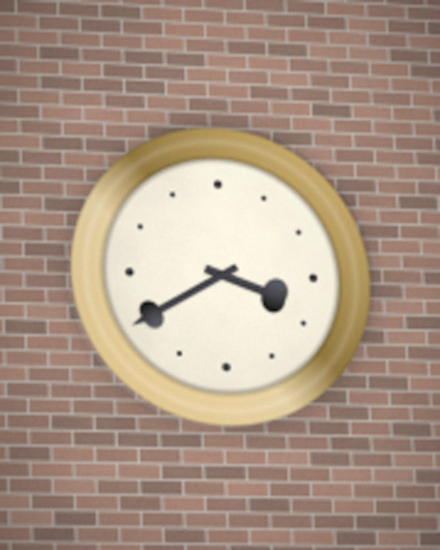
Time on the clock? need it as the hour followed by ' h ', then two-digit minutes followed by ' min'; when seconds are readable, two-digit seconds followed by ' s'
3 h 40 min
